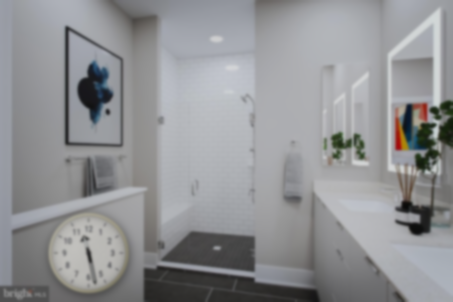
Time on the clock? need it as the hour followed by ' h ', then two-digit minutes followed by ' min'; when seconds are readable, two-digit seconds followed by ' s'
11 h 28 min
